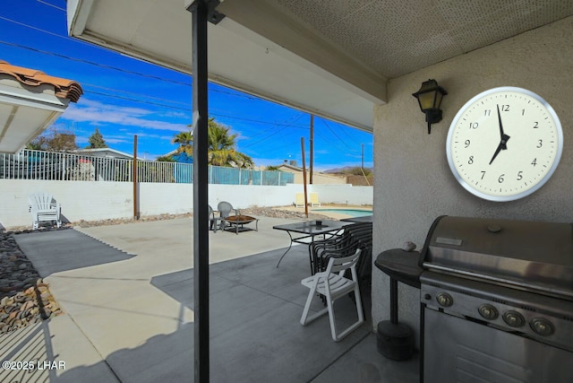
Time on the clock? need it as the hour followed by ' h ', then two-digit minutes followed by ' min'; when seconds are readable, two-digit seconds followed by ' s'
6 h 58 min
